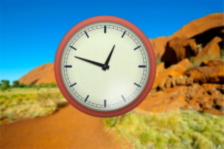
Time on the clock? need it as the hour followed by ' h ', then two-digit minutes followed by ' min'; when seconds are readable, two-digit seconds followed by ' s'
12 h 48 min
